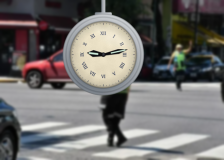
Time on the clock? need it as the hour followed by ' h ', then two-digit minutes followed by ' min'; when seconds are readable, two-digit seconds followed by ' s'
9 h 13 min
